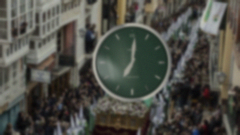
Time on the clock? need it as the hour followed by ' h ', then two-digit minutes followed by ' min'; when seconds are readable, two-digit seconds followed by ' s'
7 h 01 min
